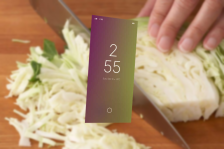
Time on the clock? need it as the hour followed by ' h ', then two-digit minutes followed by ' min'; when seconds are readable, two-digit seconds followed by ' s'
2 h 55 min
